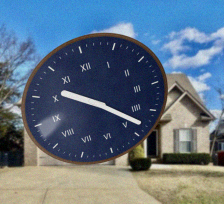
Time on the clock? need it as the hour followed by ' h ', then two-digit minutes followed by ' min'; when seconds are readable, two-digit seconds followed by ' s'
10 h 23 min
